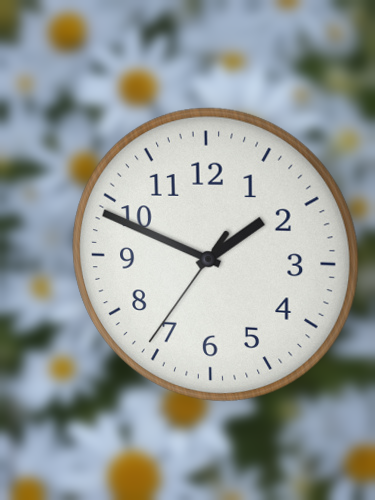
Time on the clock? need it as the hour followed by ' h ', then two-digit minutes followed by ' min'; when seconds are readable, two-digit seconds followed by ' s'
1 h 48 min 36 s
